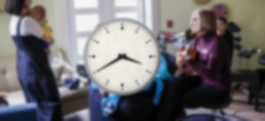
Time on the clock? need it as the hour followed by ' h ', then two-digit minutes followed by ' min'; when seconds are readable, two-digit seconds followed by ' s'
3 h 40 min
